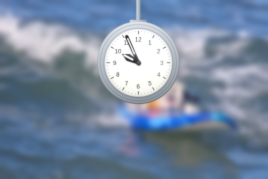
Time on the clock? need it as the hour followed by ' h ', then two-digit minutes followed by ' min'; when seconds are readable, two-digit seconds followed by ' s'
9 h 56 min
